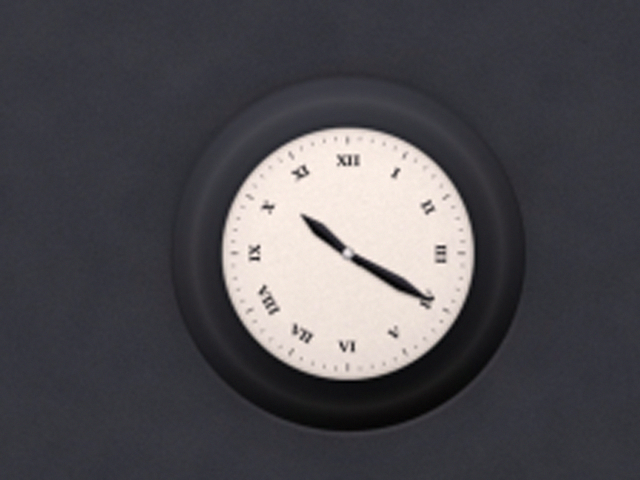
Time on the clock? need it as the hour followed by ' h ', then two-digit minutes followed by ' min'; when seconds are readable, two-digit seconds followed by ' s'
10 h 20 min
